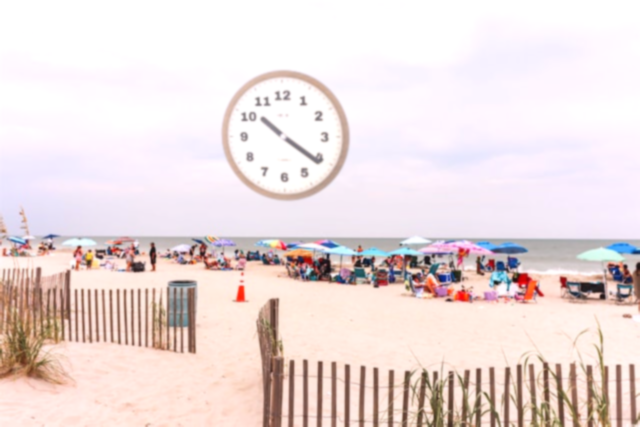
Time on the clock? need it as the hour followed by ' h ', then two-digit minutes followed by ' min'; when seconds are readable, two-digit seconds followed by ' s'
10 h 21 min
